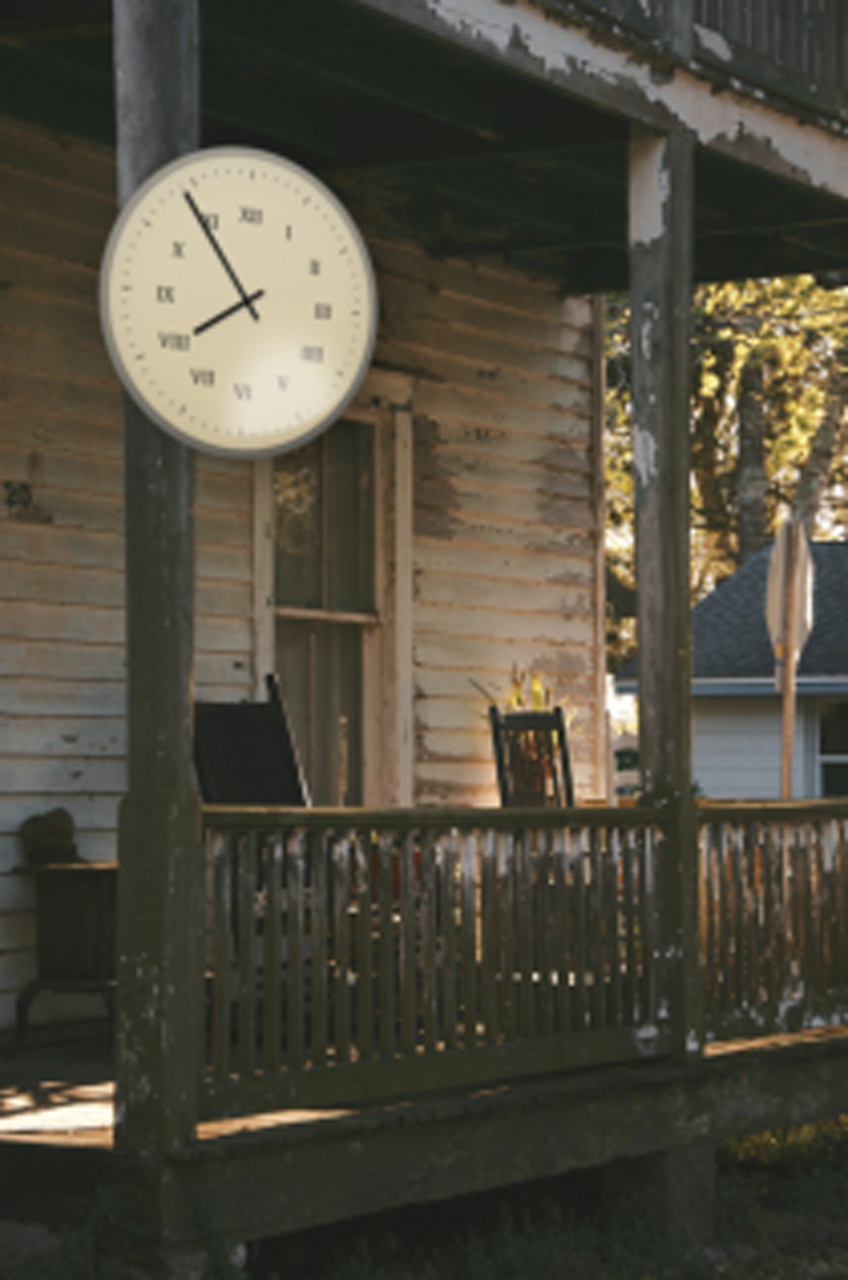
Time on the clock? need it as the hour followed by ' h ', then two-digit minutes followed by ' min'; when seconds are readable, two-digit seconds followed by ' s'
7 h 54 min
